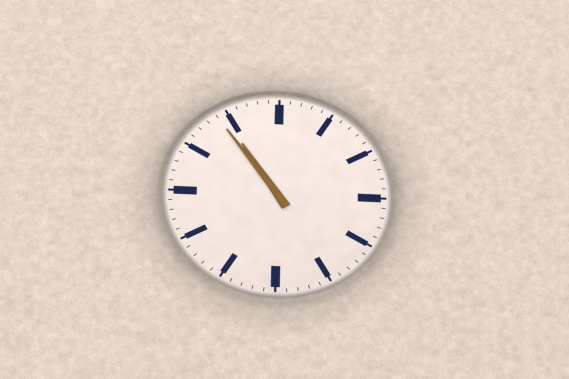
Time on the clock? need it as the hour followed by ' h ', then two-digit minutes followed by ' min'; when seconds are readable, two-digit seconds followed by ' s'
10 h 54 min
